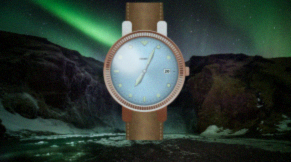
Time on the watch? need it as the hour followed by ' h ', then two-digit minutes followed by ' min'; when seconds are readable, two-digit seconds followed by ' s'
7 h 04 min
